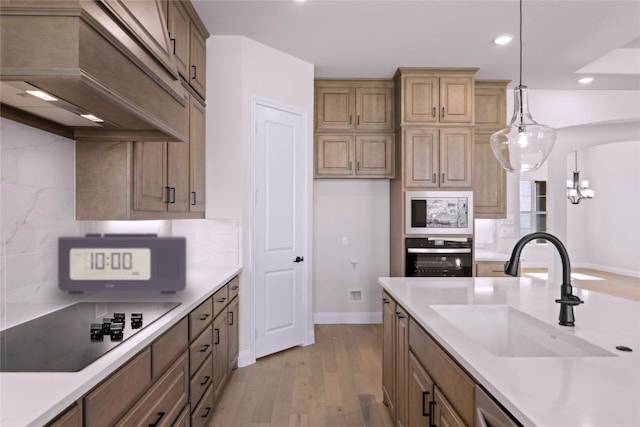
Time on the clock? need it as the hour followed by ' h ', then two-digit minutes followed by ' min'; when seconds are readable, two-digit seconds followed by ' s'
10 h 00 min
